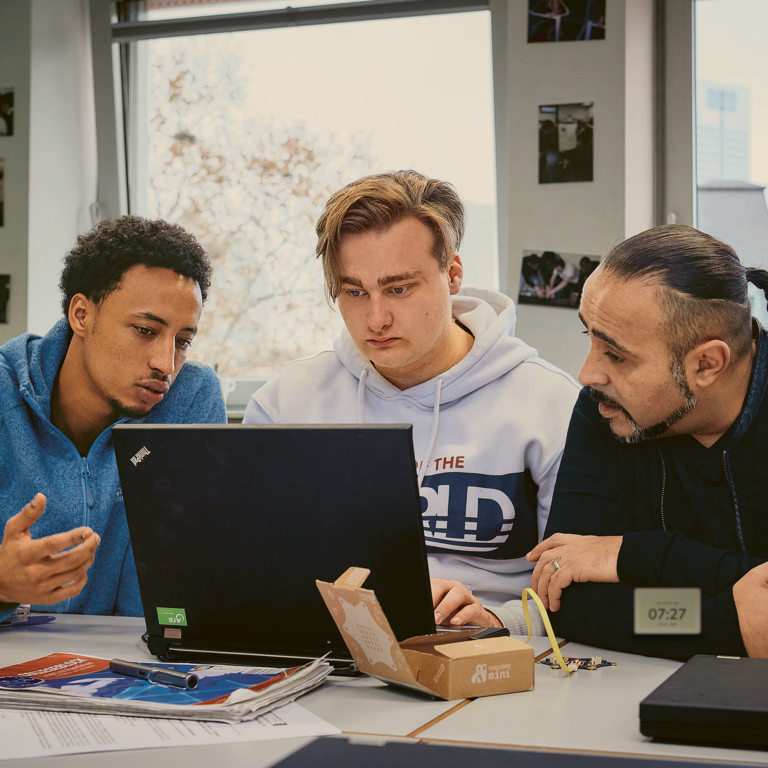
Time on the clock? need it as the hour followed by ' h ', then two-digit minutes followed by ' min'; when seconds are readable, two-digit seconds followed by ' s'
7 h 27 min
